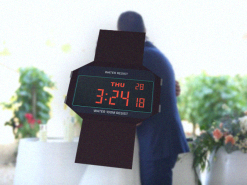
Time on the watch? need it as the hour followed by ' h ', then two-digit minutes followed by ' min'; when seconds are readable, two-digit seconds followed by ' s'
3 h 24 min 18 s
